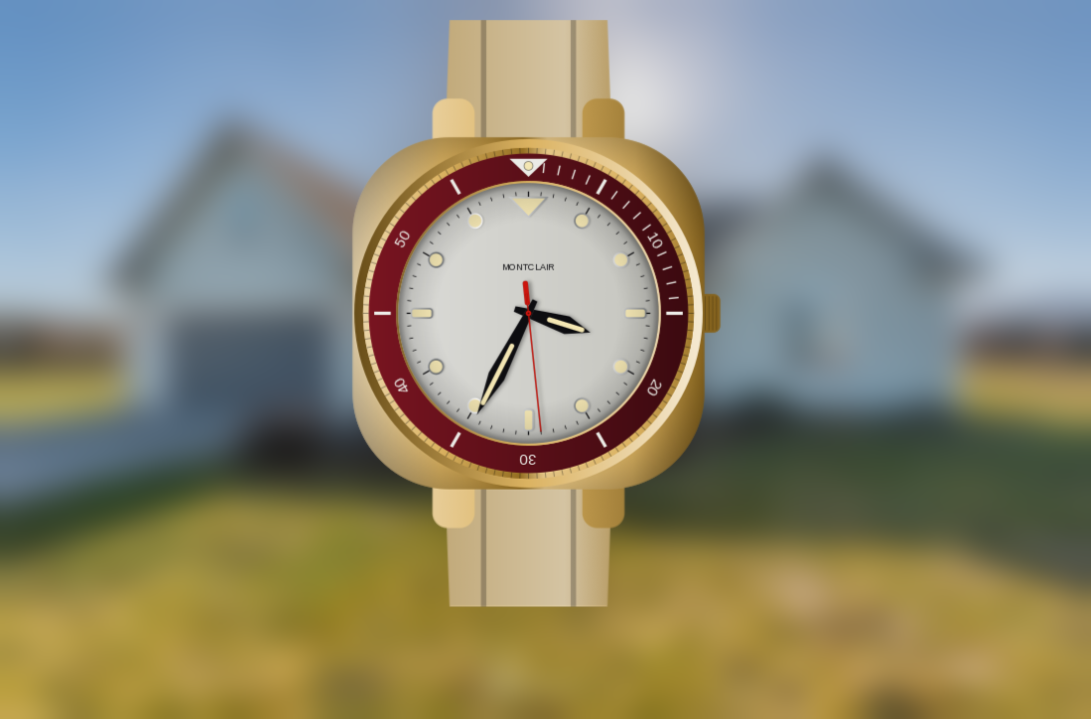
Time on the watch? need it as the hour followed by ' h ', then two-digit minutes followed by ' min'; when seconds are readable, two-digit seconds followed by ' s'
3 h 34 min 29 s
